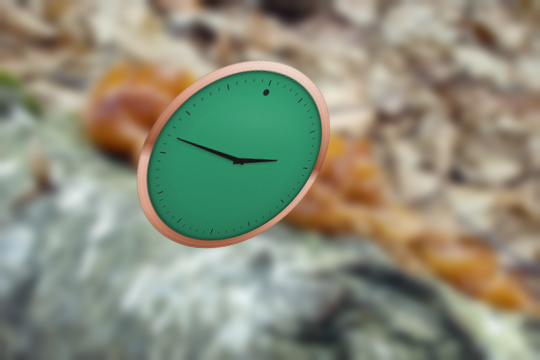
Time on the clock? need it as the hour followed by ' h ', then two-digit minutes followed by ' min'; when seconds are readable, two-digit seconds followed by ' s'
2 h 47 min
